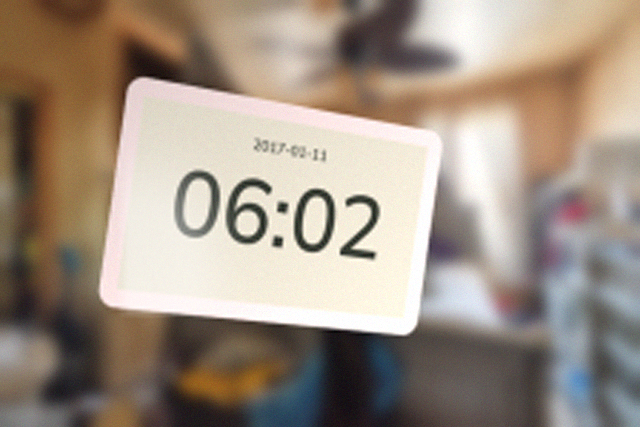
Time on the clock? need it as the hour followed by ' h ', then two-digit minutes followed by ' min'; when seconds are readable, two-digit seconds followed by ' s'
6 h 02 min
